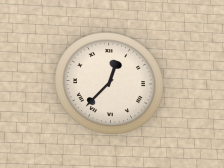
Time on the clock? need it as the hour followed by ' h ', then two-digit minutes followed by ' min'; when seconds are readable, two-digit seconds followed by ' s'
12 h 37 min
